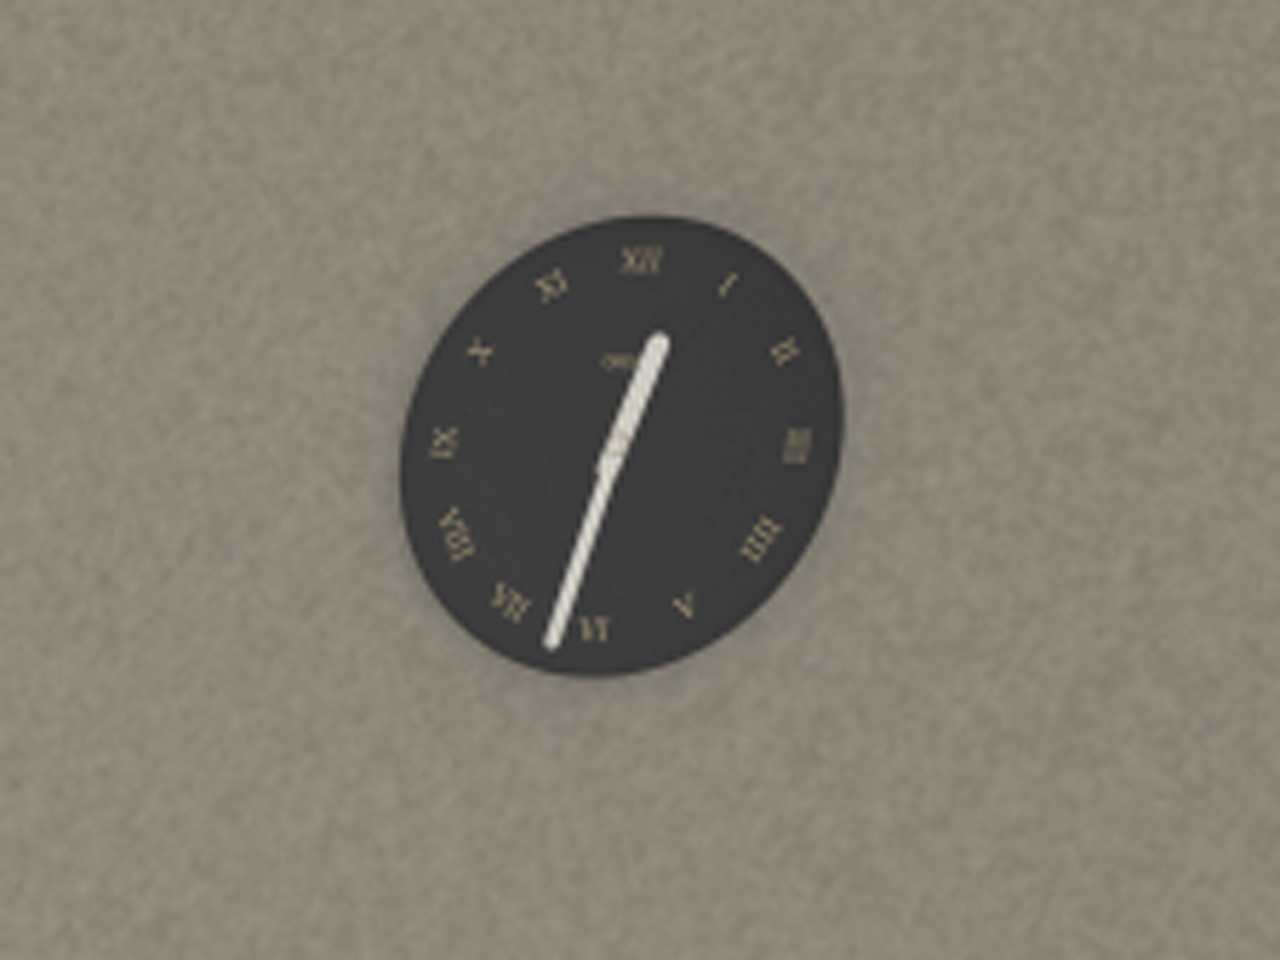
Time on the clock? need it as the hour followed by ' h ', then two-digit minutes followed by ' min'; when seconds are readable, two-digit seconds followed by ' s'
12 h 32 min
